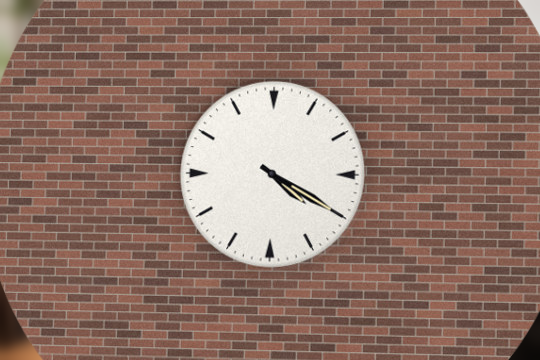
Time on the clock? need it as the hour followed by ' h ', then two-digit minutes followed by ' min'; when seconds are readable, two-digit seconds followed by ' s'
4 h 20 min
